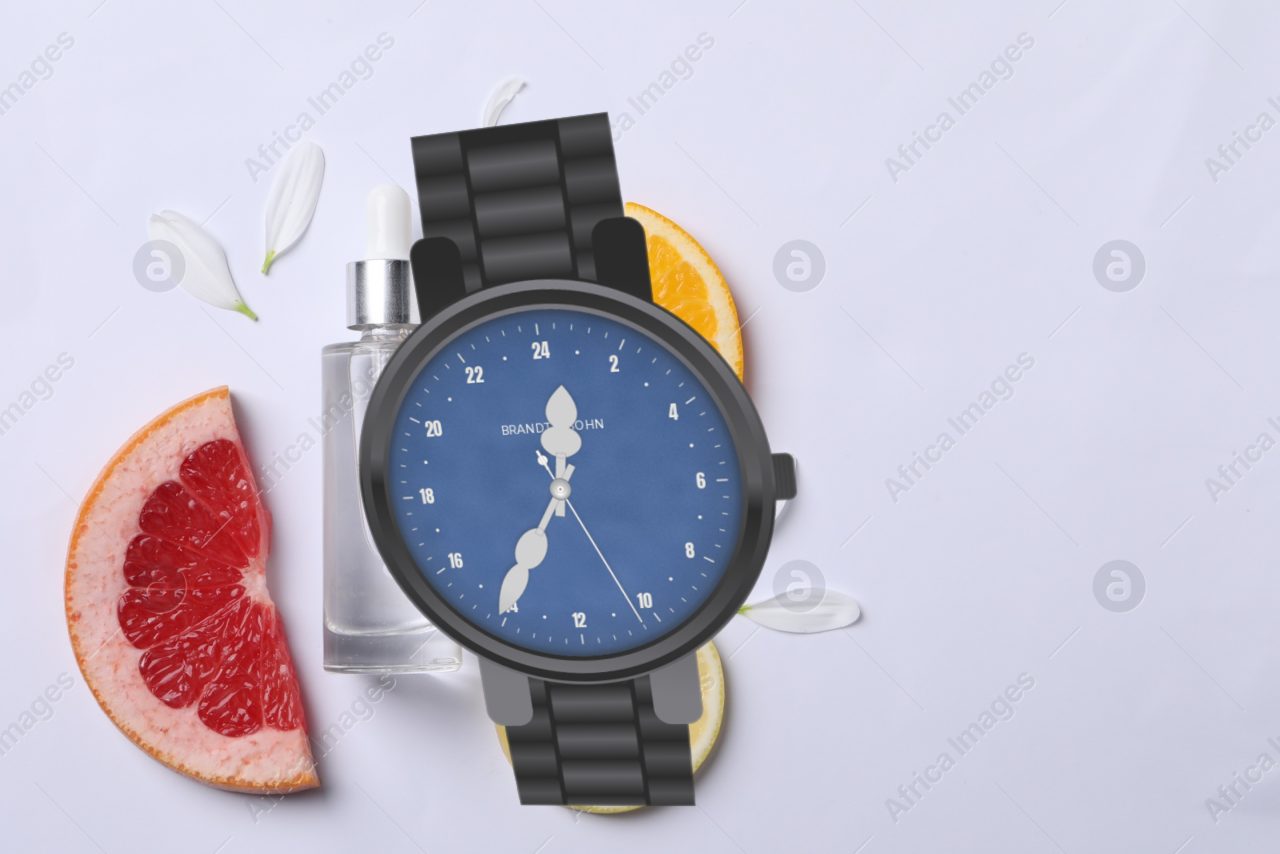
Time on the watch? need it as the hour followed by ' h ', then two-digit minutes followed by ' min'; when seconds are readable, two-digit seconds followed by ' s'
0 h 35 min 26 s
